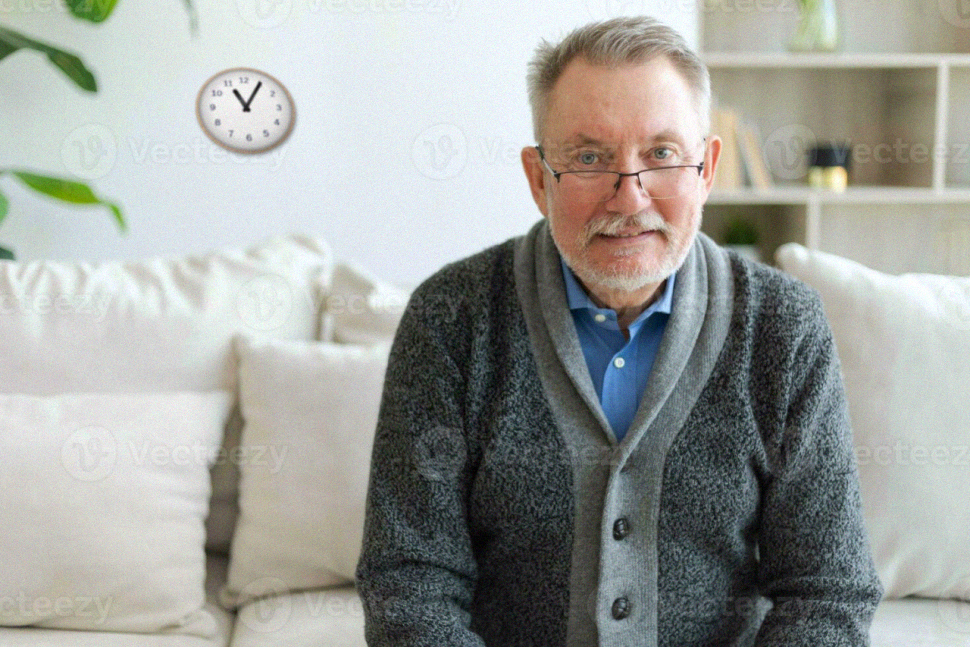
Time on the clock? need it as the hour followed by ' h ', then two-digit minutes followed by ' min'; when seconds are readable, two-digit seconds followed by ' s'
11 h 05 min
